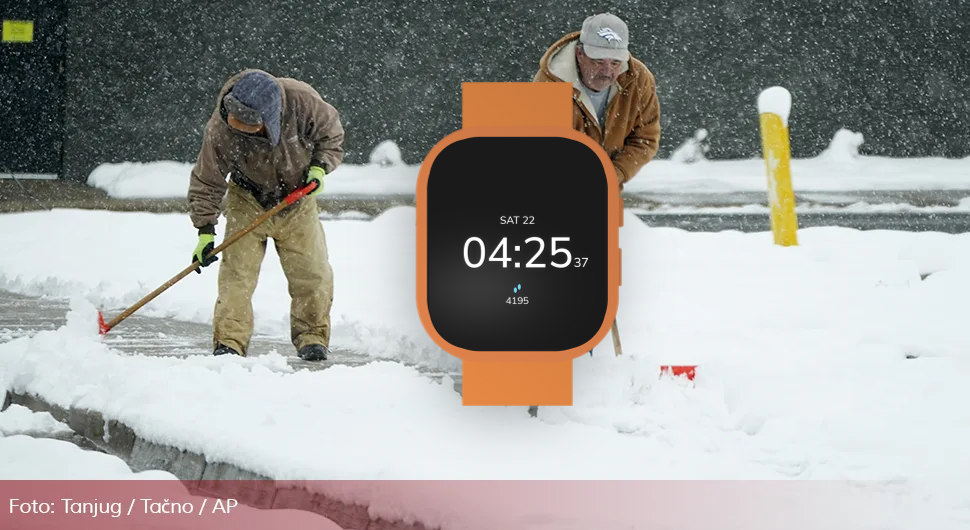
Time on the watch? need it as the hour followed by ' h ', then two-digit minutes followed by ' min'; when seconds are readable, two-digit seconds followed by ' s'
4 h 25 min 37 s
